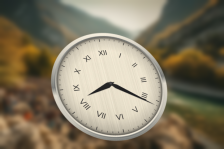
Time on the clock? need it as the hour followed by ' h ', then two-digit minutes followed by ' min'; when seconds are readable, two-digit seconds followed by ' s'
8 h 21 min
